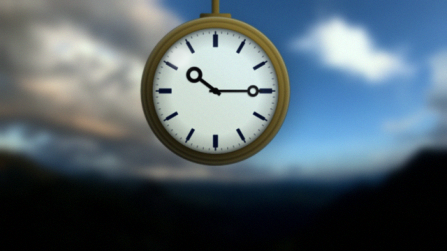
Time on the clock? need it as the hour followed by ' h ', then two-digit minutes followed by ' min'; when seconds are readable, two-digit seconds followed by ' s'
10 h 15 min
